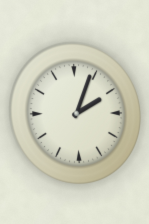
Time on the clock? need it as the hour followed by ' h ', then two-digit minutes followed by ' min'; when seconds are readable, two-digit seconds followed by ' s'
2 h 04 min
